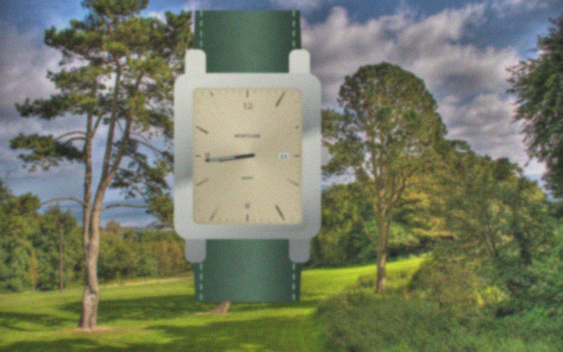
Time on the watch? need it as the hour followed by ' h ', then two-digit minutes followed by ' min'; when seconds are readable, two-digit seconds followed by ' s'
8 h 44 min
